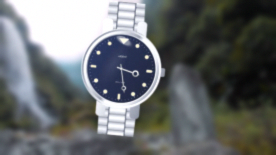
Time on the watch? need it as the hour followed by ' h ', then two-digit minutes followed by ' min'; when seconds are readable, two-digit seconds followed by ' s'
3 h 28 min
